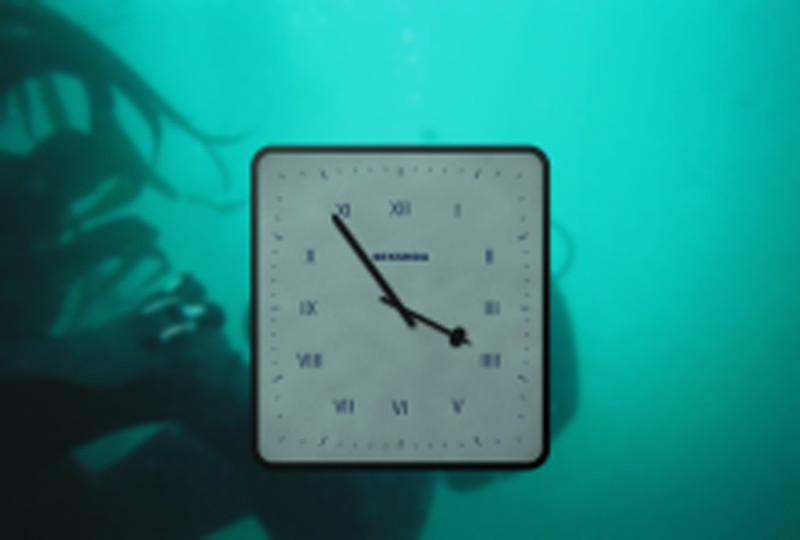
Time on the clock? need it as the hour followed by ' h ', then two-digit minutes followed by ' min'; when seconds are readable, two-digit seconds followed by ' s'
3 h 54 min
